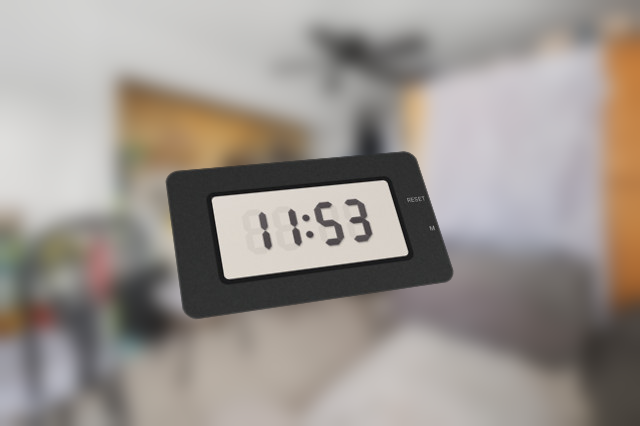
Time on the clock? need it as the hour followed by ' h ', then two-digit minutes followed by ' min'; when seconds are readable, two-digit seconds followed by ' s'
11 h 53 min
